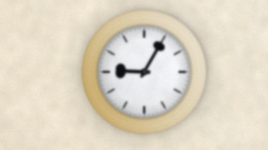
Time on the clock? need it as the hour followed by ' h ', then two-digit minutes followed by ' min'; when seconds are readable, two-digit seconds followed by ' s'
9 h 05 min
